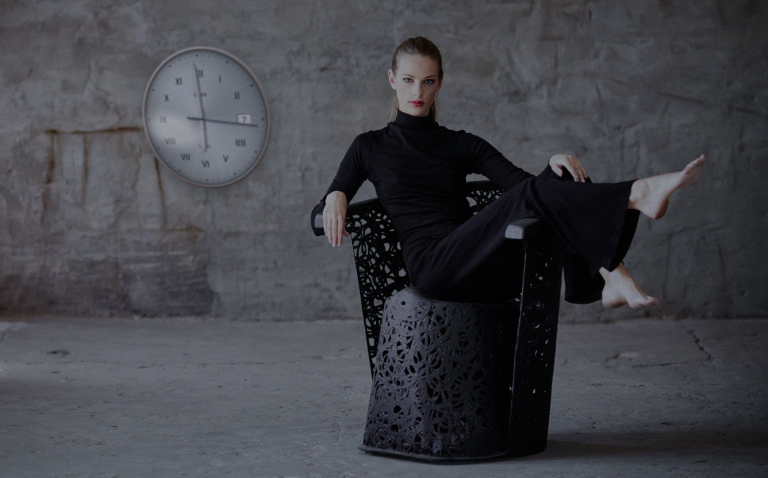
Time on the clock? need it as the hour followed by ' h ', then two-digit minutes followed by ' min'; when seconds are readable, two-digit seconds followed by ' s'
5 h 59 min 16 s
